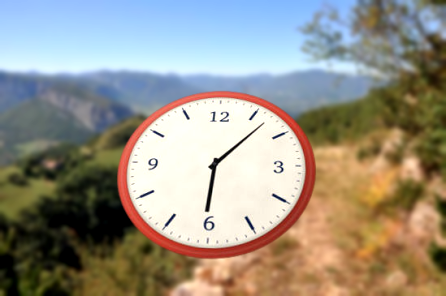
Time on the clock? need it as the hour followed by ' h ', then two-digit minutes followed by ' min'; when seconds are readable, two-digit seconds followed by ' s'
6 h 07 min
